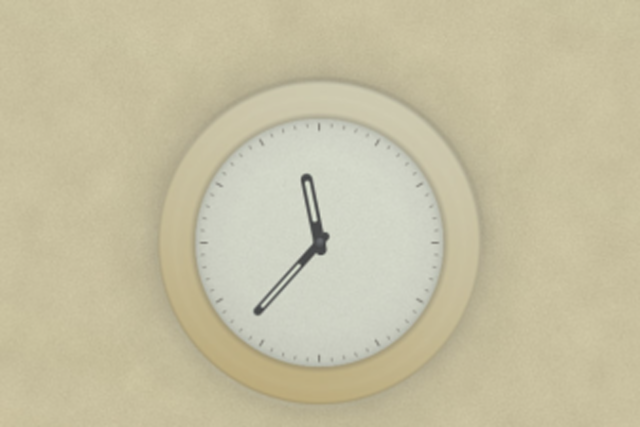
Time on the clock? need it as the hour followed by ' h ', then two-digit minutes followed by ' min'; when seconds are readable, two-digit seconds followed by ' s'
11 h 37 min
